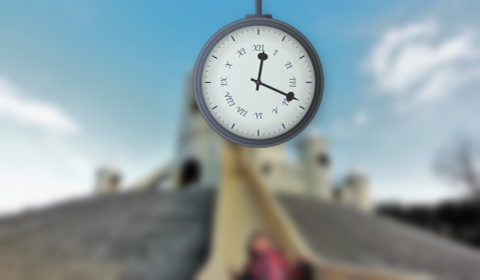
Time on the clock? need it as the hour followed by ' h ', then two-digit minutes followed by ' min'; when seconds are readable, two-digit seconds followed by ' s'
12 h 19 min
